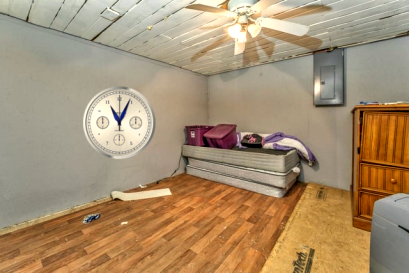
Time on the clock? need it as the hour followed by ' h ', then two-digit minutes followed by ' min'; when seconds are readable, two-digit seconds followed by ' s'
11 h 04 min
